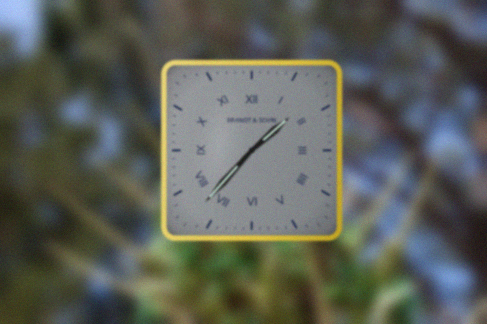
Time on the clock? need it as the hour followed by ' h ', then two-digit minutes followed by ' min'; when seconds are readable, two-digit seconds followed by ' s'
1 h 37 min
